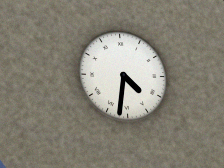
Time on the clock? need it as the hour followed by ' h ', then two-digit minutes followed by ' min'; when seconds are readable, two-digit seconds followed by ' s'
4 h 32 min
